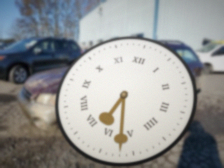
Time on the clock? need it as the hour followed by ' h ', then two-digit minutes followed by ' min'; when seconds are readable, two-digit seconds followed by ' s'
6 h 27 min
